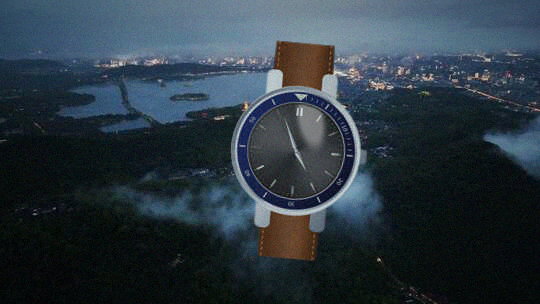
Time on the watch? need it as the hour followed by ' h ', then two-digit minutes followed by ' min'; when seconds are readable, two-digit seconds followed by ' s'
4 h 56 min
